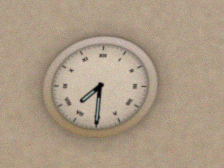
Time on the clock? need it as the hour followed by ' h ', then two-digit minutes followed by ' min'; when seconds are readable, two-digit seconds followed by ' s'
7 h 30 min
